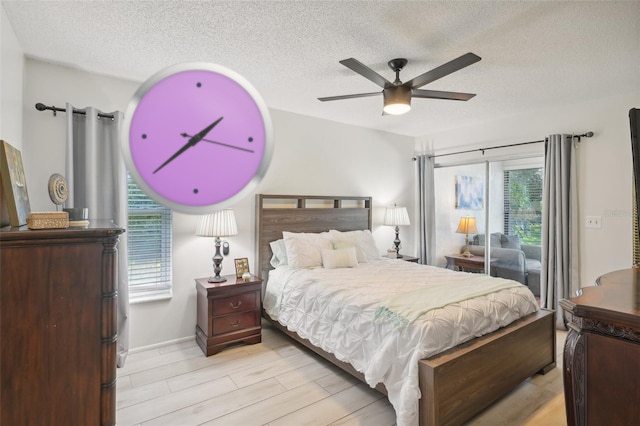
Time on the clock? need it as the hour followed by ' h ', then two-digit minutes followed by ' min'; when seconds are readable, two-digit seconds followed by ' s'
1 h 38 min 17 s
